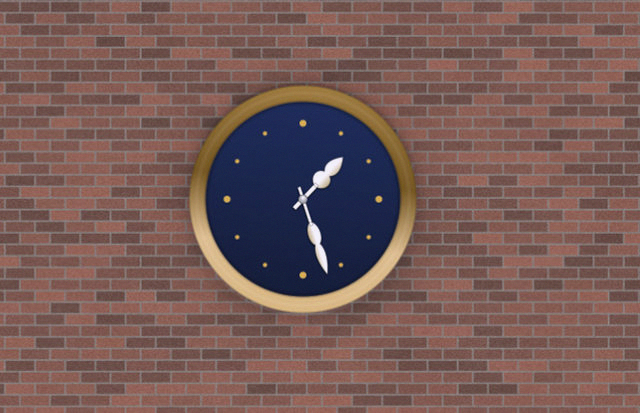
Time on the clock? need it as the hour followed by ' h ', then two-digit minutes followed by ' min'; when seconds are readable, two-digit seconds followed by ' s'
1 h 27 min
